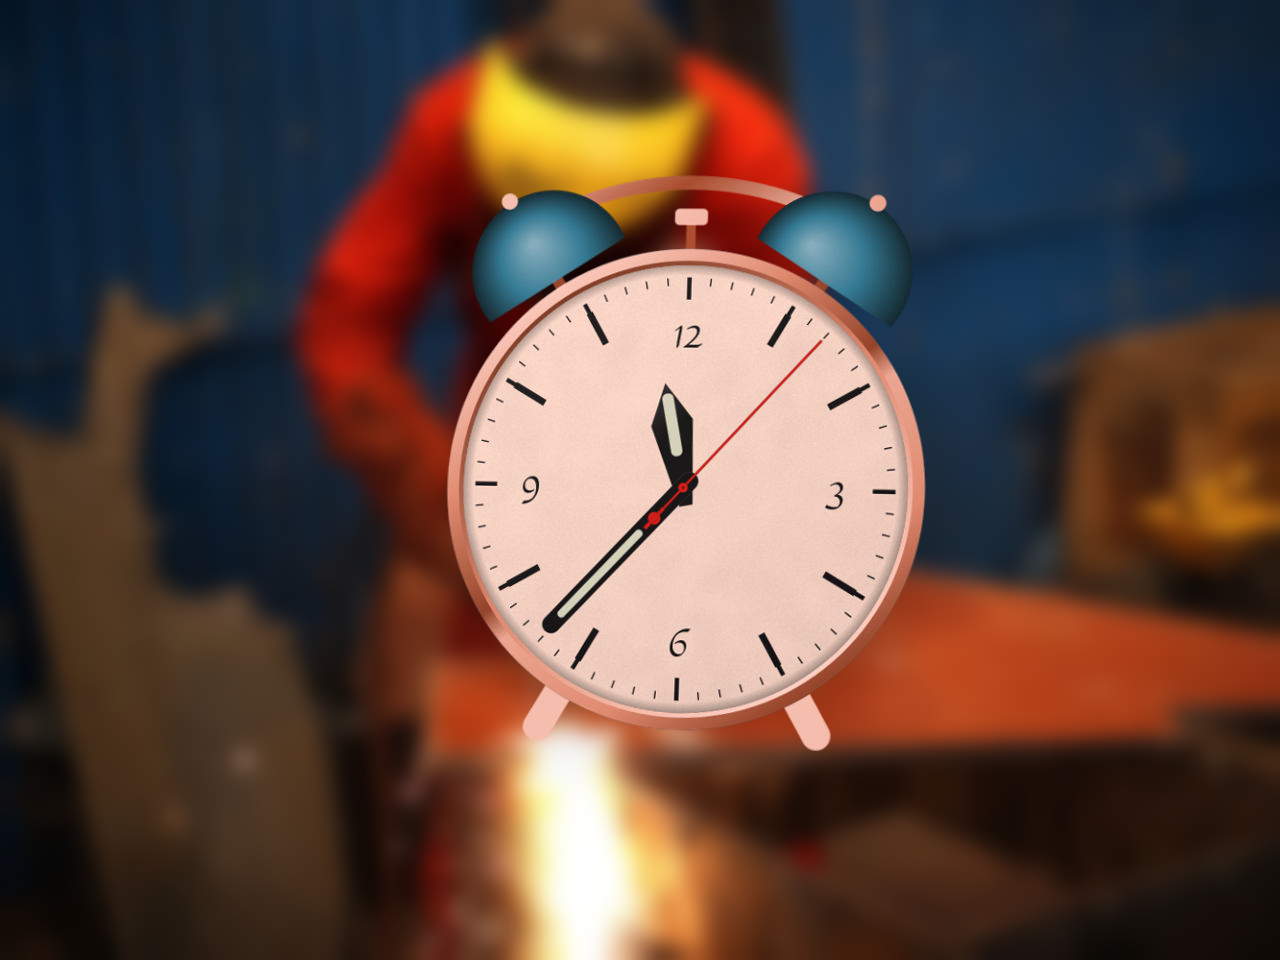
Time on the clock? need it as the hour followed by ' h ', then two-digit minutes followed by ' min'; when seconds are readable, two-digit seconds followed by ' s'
11 h 37 min 07 s
